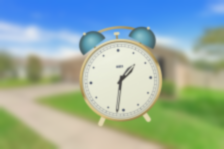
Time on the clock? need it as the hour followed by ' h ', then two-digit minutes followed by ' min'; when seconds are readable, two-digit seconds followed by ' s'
1 h 32 min
